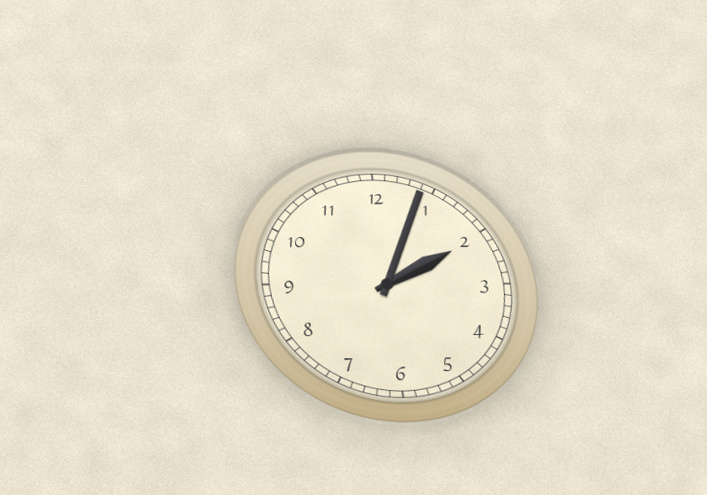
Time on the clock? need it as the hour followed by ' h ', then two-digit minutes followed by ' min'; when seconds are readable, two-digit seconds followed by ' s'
2 h 04 min
